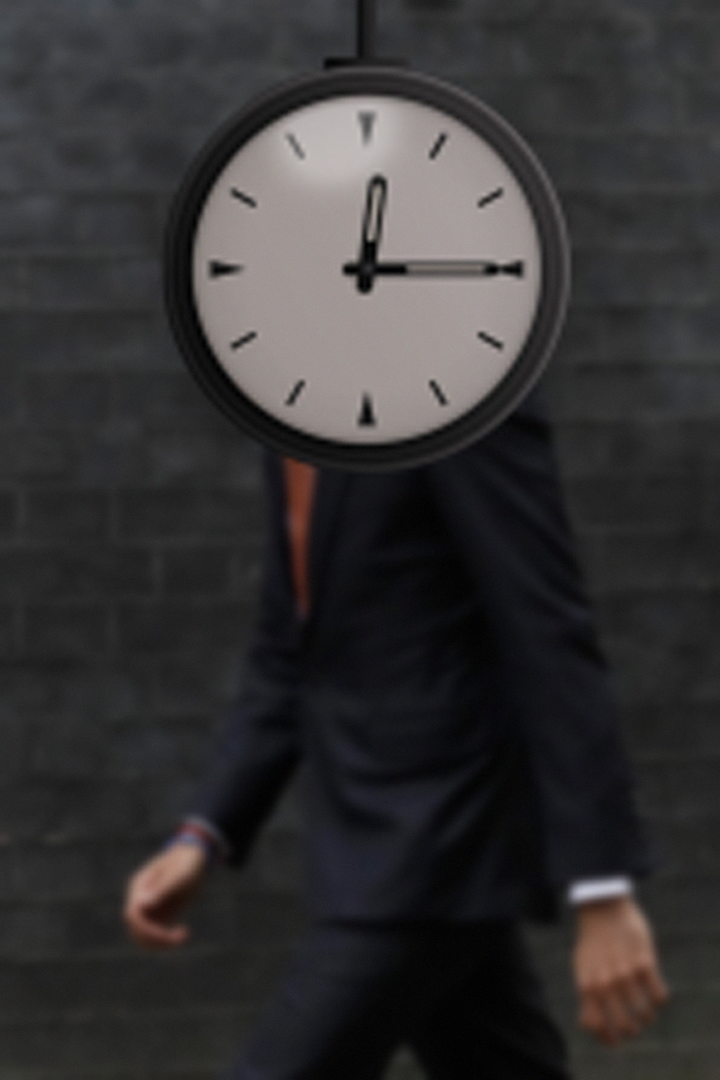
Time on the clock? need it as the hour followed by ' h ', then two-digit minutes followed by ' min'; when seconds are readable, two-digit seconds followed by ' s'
12 h 15 min
